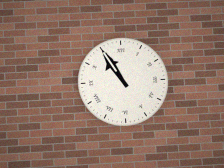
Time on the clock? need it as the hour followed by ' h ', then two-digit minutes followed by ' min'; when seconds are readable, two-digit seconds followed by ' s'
10 h 55 min
